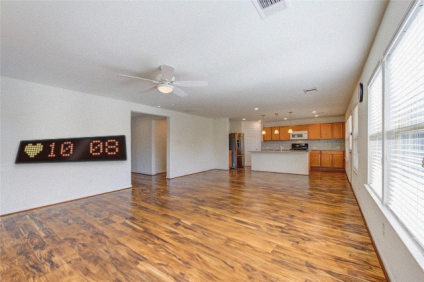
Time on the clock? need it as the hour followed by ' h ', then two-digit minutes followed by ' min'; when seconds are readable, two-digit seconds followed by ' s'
10 h 08 min
